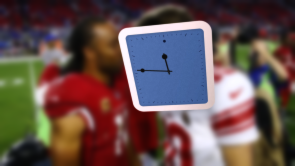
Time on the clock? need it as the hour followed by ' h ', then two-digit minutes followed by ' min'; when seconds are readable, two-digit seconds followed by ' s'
11 h 46 min
